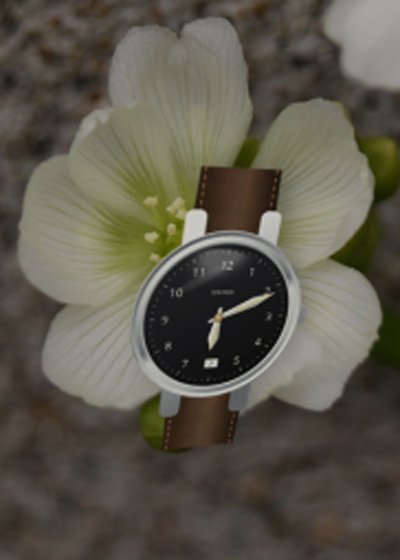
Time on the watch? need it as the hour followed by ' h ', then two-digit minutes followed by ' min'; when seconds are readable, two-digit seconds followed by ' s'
6 h 11 min
